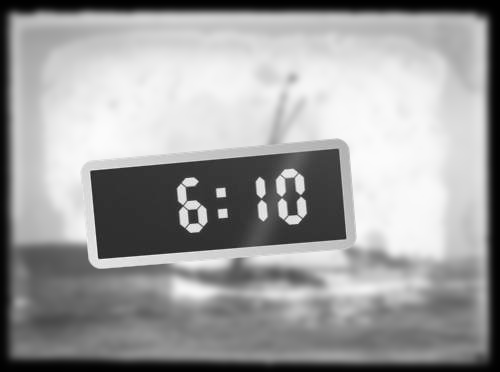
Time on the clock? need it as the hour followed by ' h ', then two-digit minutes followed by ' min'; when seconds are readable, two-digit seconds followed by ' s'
6 h 10 min
